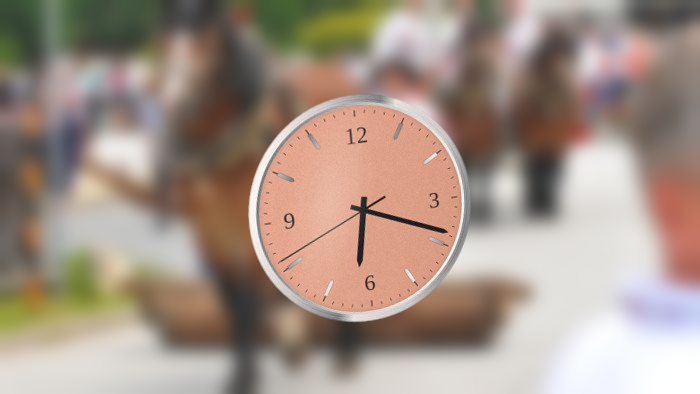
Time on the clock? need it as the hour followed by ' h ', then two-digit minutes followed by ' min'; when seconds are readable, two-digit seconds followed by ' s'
6 h 18 min 41 s
